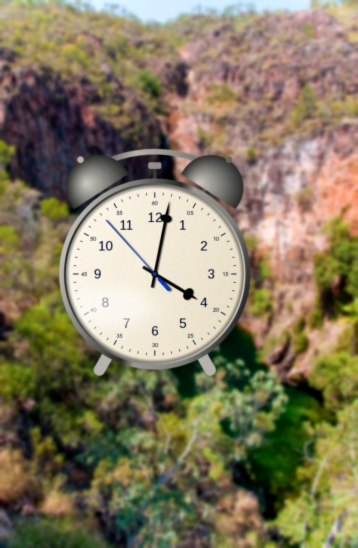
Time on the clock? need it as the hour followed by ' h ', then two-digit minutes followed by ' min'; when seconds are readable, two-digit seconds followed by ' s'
4 h 01 min 53 s
